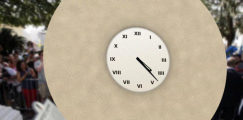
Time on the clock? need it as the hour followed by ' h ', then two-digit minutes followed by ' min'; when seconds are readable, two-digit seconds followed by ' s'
4 h 23 min
